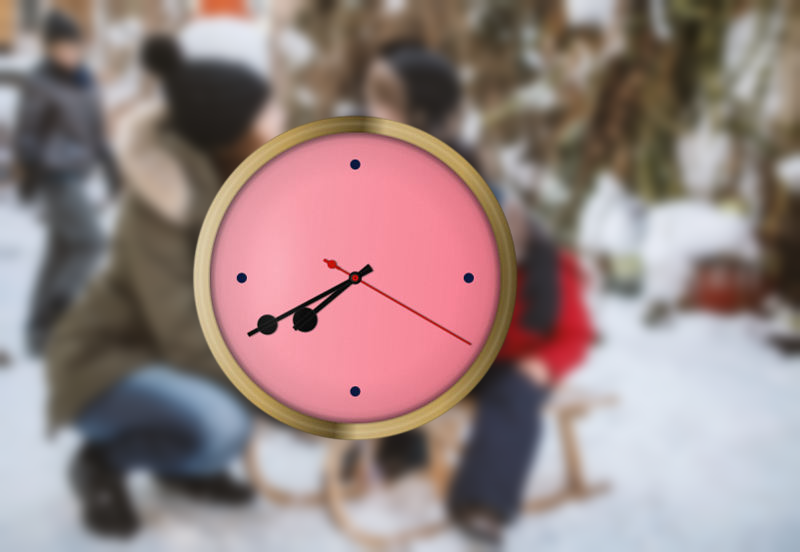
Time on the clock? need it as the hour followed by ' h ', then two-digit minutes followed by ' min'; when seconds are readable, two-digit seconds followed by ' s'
7 h 40 min 20 s
